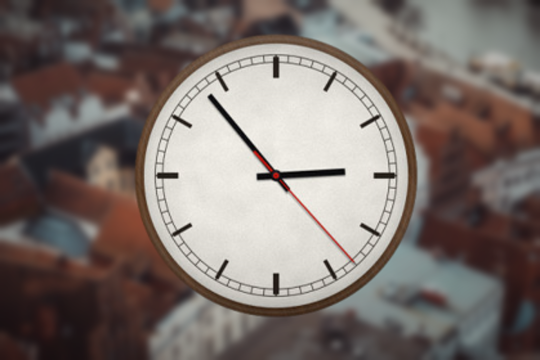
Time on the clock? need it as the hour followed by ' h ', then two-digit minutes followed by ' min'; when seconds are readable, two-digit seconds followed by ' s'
2 h 53 min 23 s
